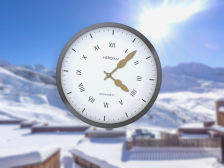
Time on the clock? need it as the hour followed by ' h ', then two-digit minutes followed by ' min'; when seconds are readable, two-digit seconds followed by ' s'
4 h 07 min
